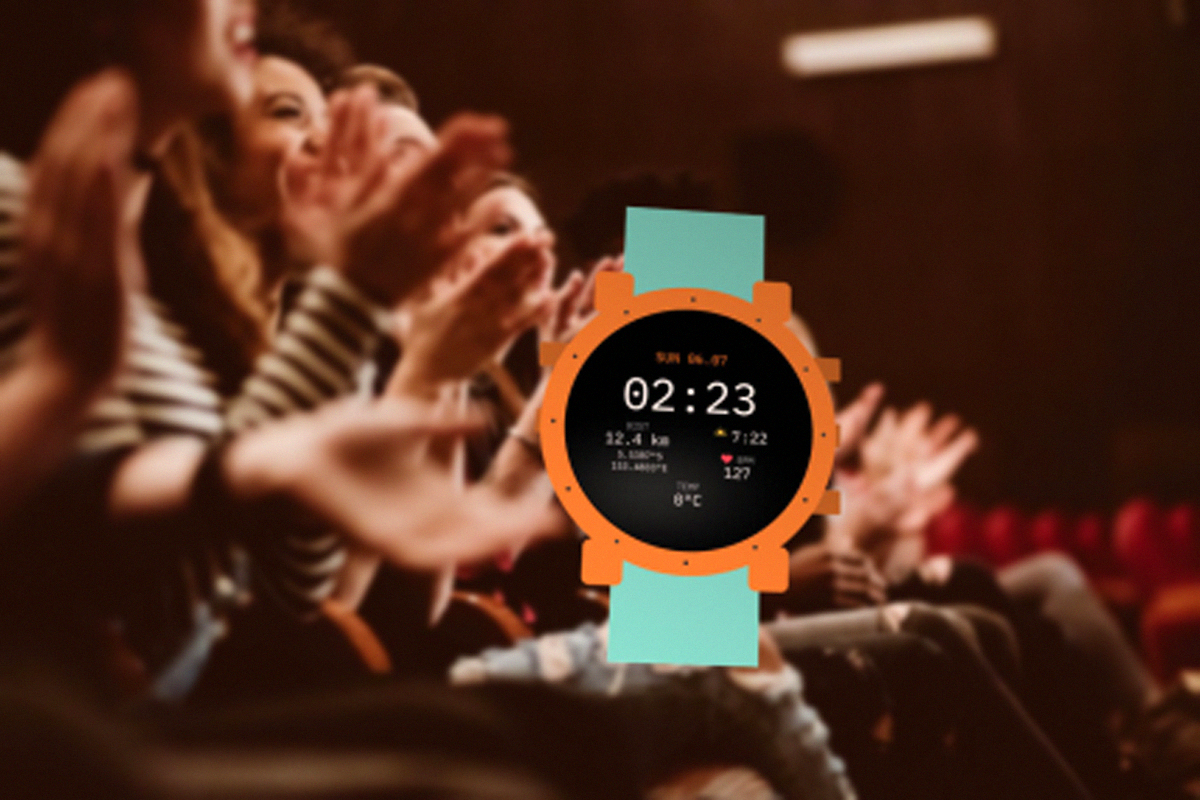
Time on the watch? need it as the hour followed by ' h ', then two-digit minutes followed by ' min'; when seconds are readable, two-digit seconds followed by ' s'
2 h 23 min
